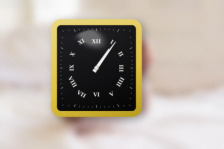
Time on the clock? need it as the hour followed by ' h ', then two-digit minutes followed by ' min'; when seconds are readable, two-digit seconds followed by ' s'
1 h 06 min
